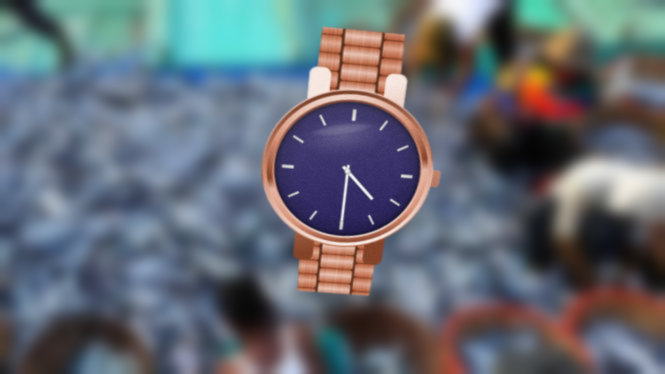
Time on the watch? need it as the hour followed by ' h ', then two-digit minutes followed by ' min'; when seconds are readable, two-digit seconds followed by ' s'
4 h 30 min
